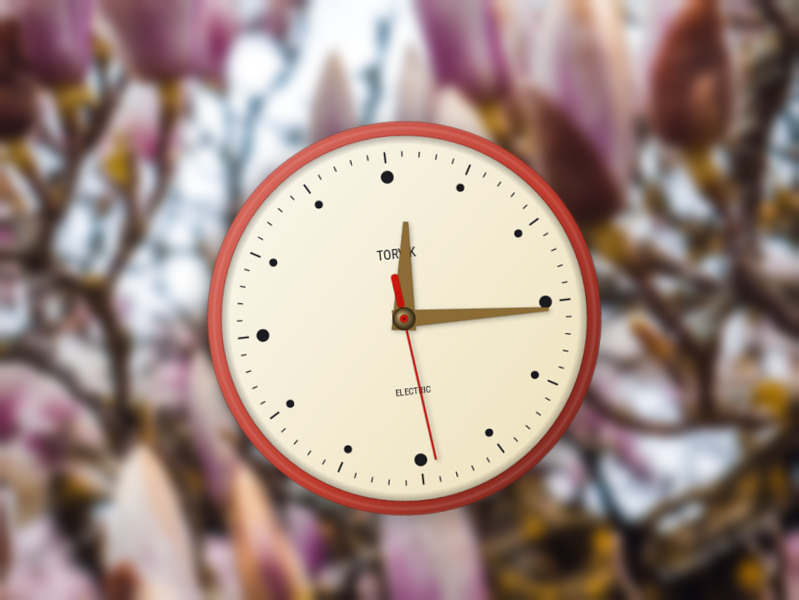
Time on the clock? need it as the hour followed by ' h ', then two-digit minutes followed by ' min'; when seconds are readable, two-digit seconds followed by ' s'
12 h 15 min 29 s
